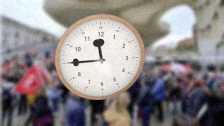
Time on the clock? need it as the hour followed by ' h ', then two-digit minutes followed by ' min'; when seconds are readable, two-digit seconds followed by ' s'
11 h 45 min
